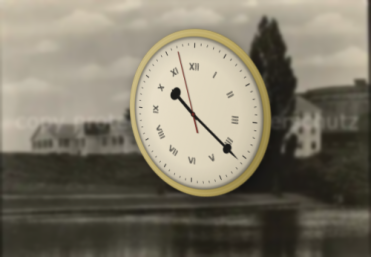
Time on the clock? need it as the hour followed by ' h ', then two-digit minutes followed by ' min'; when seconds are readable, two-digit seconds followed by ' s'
10 h 20 min 57 s
